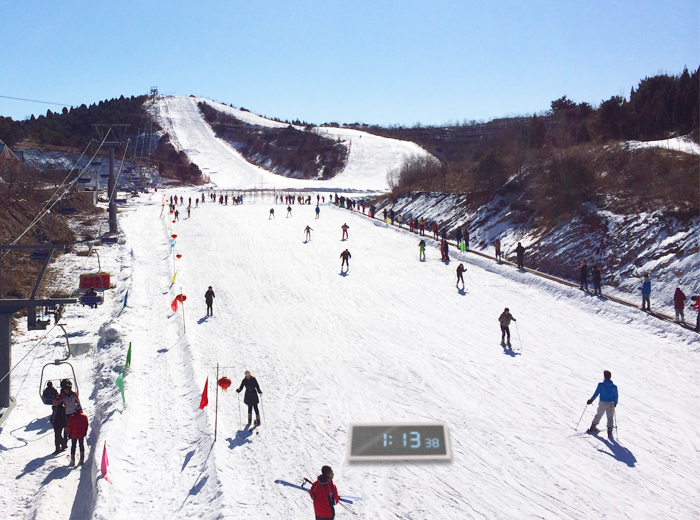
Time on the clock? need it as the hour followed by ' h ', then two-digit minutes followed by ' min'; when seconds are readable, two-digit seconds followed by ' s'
1 h 13 min
